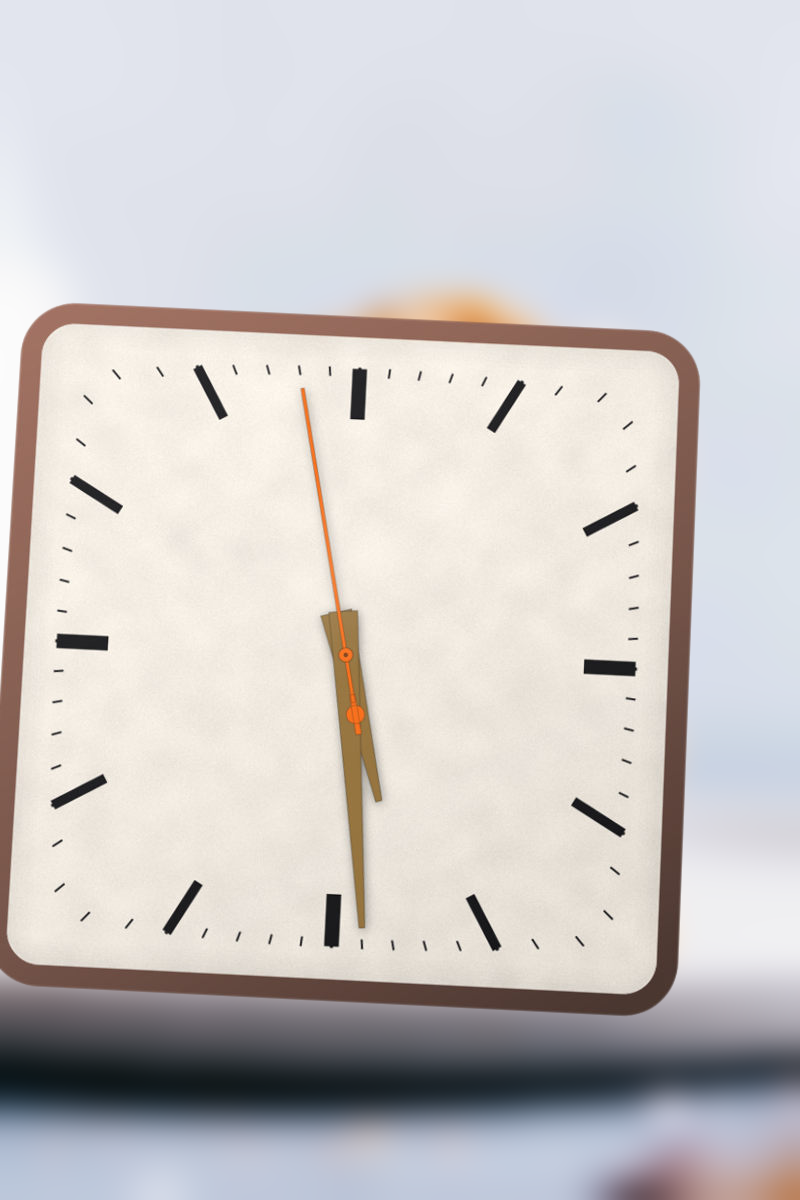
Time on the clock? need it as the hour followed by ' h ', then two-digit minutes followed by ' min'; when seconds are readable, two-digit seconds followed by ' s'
5 h 28 min 58 s
